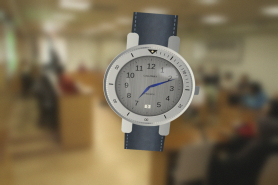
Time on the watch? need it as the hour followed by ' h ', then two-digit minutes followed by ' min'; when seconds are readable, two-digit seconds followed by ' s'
7 h 11 min
